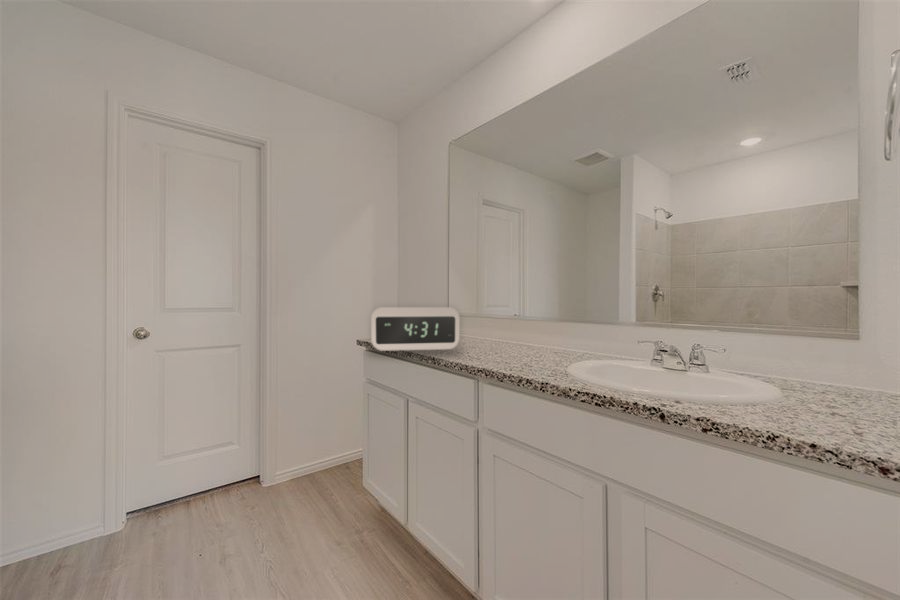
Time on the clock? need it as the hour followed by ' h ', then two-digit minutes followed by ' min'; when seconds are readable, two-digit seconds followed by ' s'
4 h 31 min
